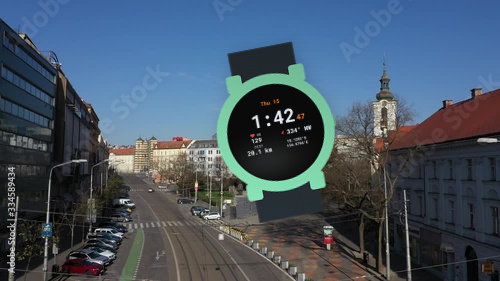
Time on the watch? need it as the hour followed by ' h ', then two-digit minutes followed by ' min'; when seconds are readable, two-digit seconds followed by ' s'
1 h 42 min 47 s
